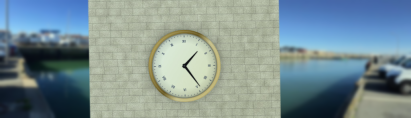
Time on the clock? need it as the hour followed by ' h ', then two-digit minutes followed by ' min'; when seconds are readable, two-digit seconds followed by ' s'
1 h 24 min
